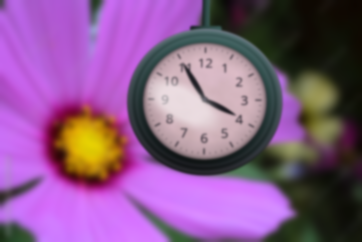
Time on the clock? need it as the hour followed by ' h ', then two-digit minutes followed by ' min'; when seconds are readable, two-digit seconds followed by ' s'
3 h 55 min
